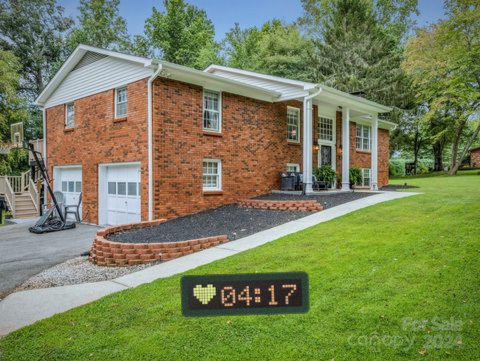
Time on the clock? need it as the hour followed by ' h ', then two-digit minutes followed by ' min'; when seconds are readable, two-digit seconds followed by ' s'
4 h 17 min
